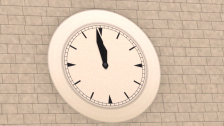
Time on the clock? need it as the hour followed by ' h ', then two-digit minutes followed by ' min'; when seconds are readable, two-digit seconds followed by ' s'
11 h 59 min
